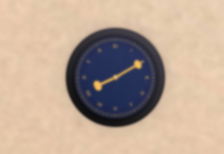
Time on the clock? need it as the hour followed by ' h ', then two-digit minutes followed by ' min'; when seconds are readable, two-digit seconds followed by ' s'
8 h 10 min
